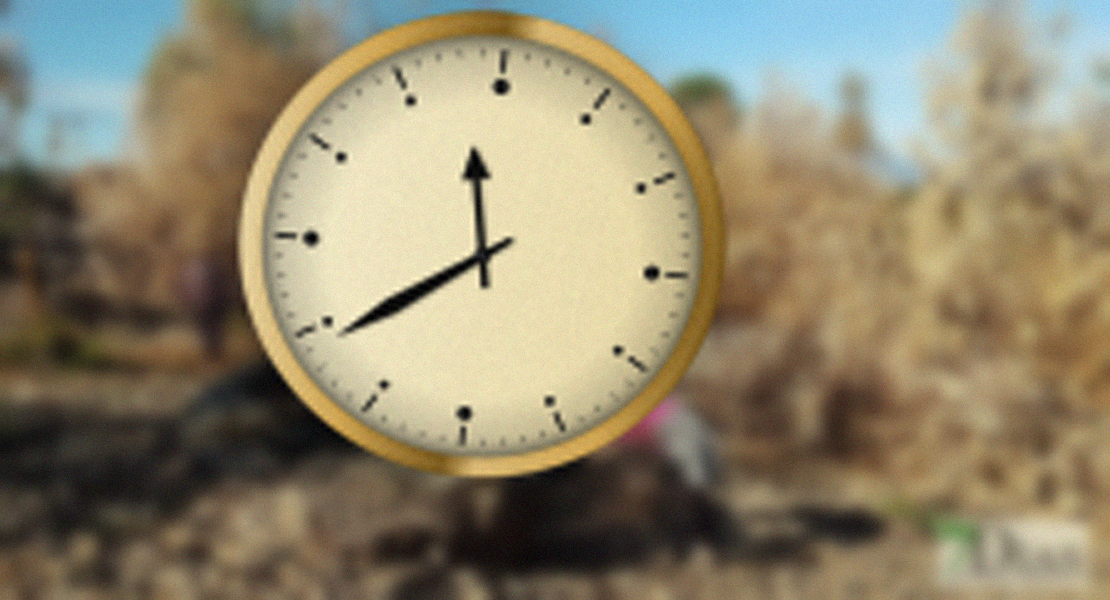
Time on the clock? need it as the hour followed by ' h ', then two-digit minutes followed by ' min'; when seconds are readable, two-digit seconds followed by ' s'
11 h 39 min
